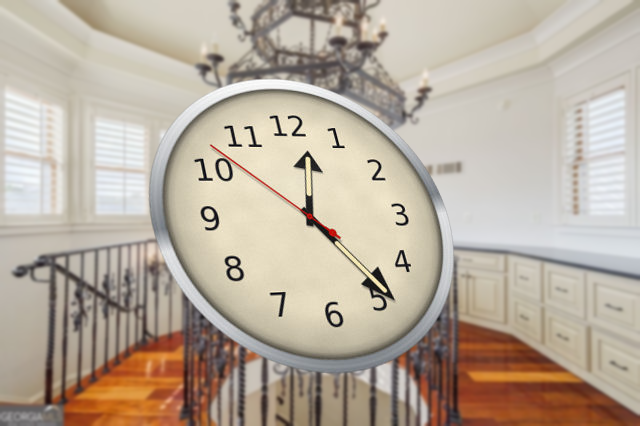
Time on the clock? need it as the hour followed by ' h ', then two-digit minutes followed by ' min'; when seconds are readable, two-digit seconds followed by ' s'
12 h 23 min 52 s
